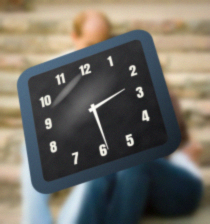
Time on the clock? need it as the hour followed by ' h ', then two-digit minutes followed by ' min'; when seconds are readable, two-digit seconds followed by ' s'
2 h 29 min
